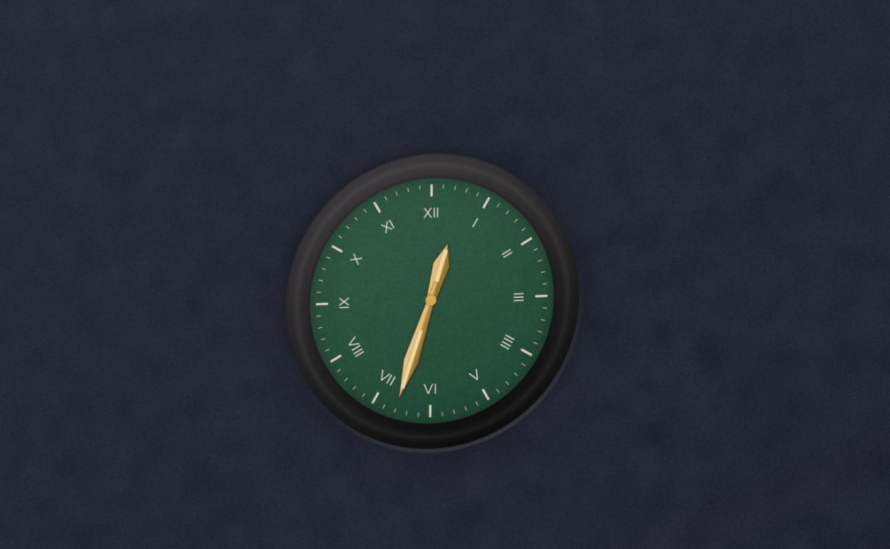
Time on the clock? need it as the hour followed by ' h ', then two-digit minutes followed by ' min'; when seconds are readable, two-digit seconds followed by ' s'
12 h 33 min
